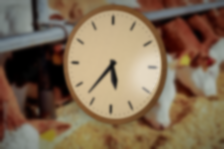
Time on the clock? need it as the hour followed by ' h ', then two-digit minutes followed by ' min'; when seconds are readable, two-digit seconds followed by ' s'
5 h 37 min
